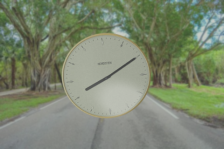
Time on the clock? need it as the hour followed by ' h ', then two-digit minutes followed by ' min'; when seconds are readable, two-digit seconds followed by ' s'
8 h 10 min
